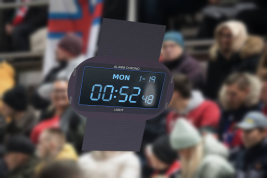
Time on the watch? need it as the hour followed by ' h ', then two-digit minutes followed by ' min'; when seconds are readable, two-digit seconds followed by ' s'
0 h 52 min 48 s
